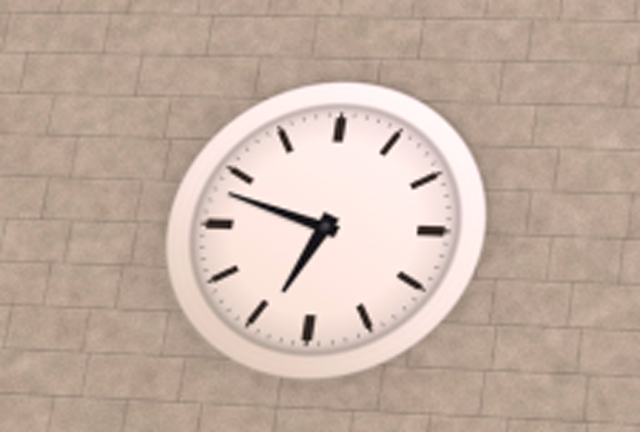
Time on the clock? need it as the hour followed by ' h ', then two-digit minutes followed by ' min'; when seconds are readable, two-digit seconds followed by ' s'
6 h 48 min
